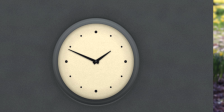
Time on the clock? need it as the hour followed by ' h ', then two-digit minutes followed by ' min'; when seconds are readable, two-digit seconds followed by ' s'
1 h 49 min
